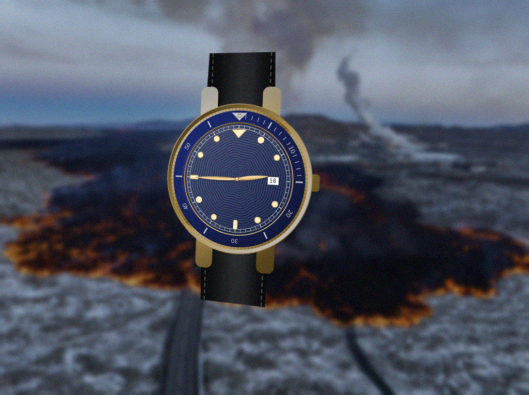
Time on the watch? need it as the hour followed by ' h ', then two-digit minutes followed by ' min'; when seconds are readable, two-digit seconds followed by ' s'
2 h 45 min
